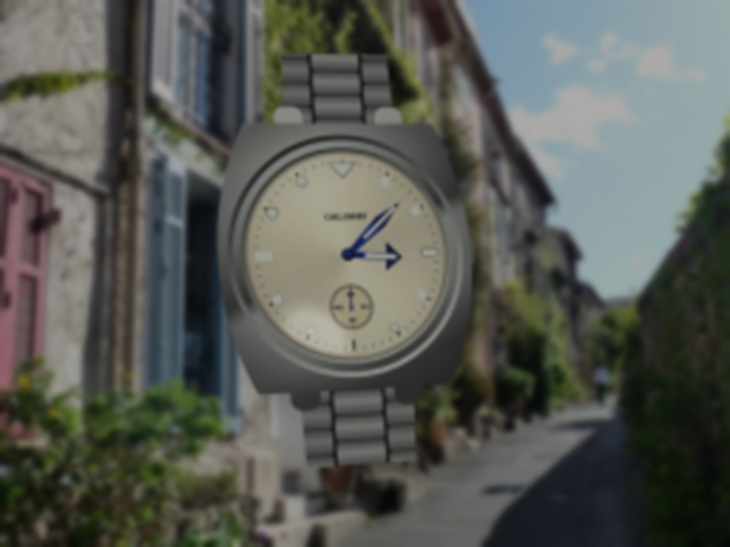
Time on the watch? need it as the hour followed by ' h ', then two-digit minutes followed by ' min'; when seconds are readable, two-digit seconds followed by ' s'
3 h 08 min
